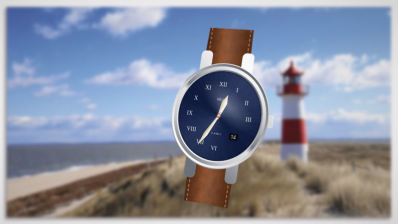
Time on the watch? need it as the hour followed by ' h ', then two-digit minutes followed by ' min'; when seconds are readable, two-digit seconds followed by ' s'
12 h 35 min
